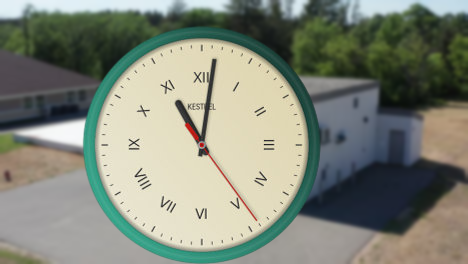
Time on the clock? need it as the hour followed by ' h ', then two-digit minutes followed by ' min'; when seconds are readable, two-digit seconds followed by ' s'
11 h 01 min 24 s
